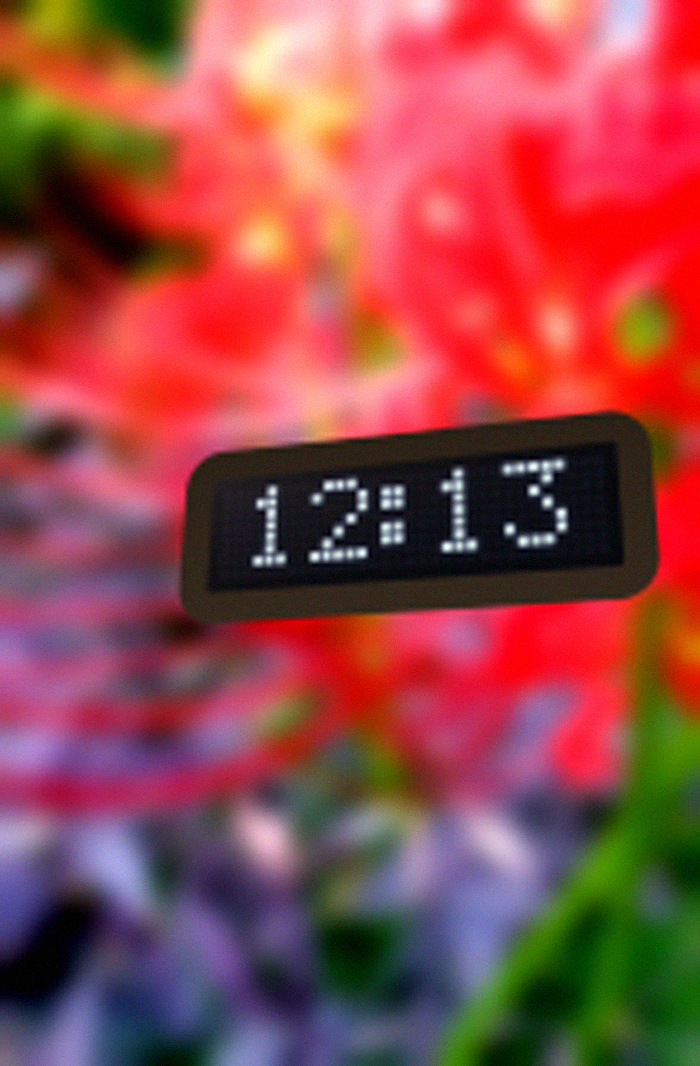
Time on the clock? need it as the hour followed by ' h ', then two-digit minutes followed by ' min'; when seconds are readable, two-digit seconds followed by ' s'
12 h 13 min
